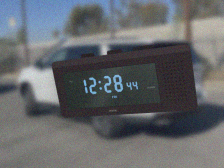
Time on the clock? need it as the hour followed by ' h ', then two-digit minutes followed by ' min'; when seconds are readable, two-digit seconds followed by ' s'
12 h 28 min 44 s
